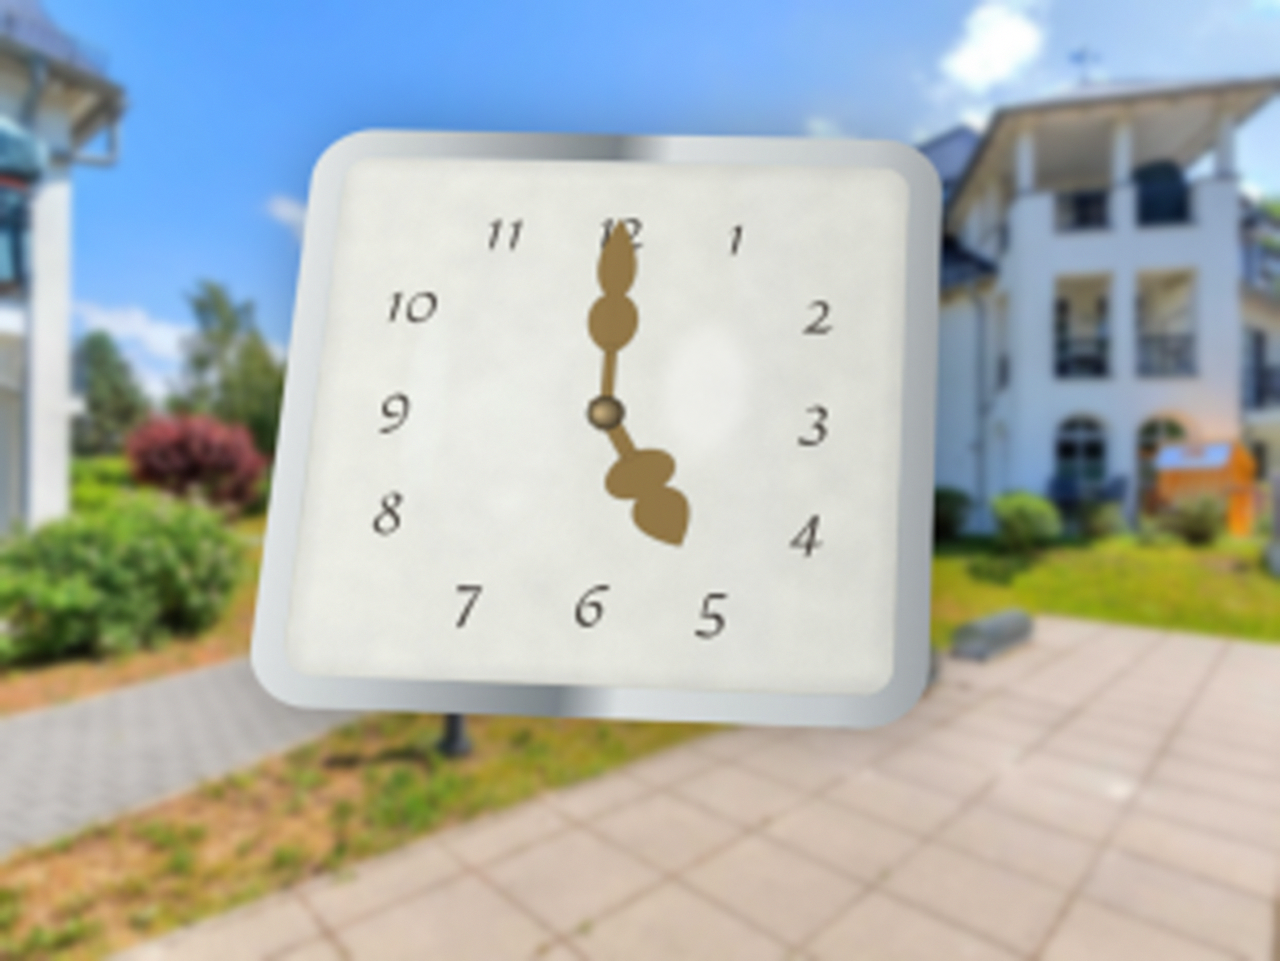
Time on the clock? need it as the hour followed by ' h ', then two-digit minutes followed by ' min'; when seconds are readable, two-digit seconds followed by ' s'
5 h 00 min
